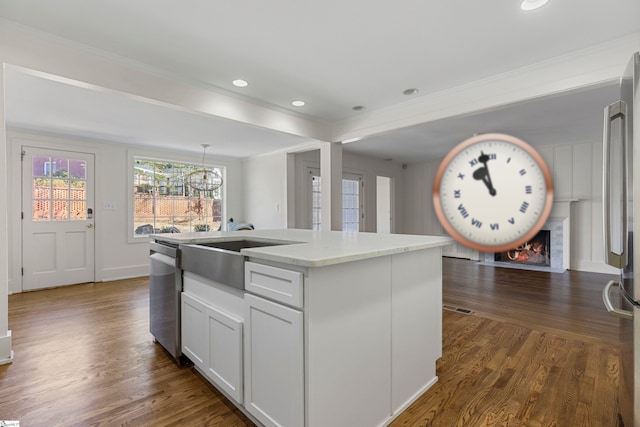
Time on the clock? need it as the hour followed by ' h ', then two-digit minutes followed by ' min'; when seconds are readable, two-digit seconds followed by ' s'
10 h 58 min
